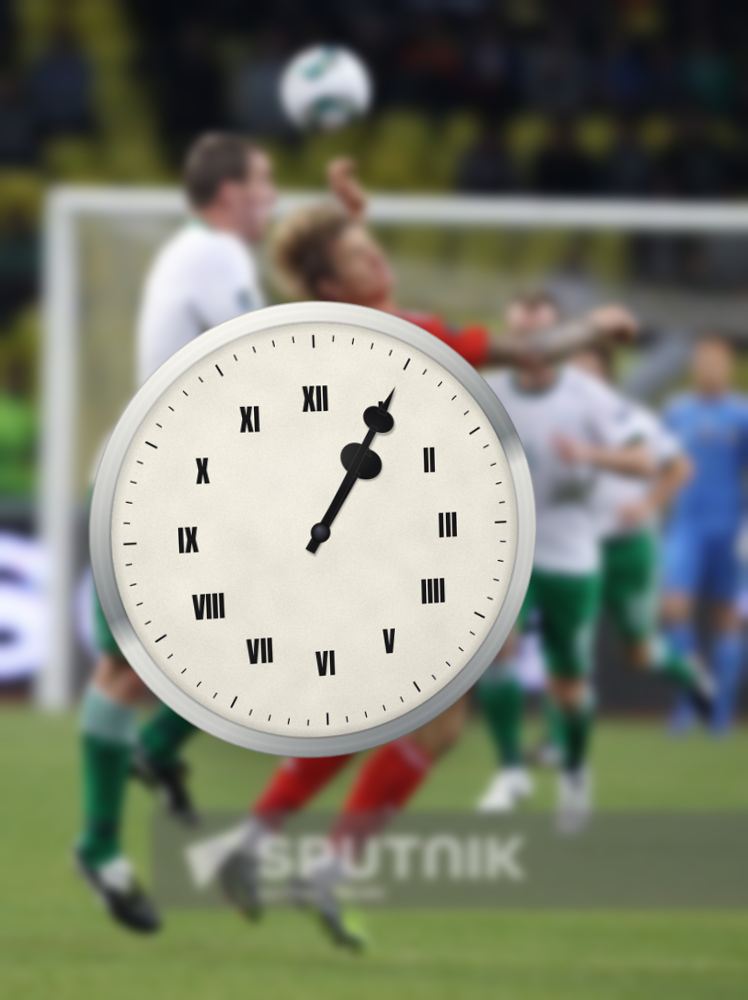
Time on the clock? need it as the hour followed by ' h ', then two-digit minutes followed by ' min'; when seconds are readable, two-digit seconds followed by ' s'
1 h 05 min
